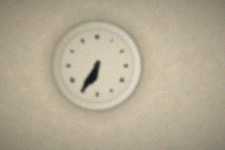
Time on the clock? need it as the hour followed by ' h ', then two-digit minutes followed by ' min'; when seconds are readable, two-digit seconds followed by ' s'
6 h 35 min
